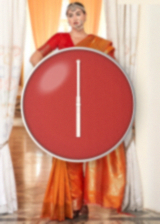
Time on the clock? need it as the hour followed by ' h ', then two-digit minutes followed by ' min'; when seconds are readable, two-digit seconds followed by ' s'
6 h 00 min
